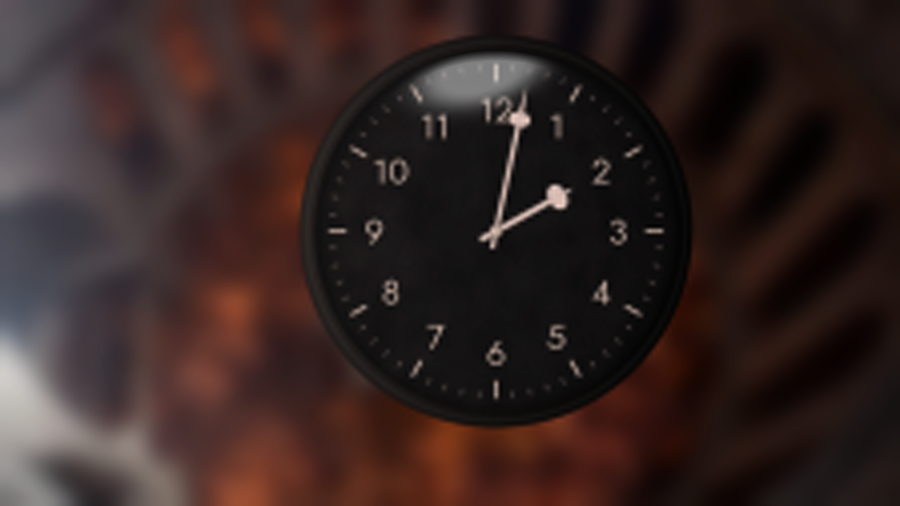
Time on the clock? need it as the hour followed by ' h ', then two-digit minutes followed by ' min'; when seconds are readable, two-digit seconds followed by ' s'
2 h 02 min
